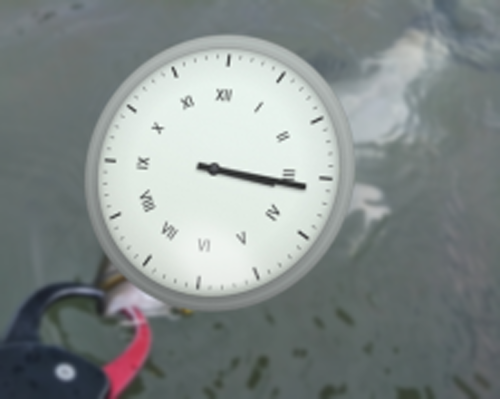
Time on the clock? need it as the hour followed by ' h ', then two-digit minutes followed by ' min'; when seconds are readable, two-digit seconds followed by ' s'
3 h 16 min
